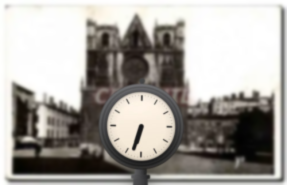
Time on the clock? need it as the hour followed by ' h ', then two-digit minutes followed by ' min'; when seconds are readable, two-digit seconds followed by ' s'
6 h 33 min
